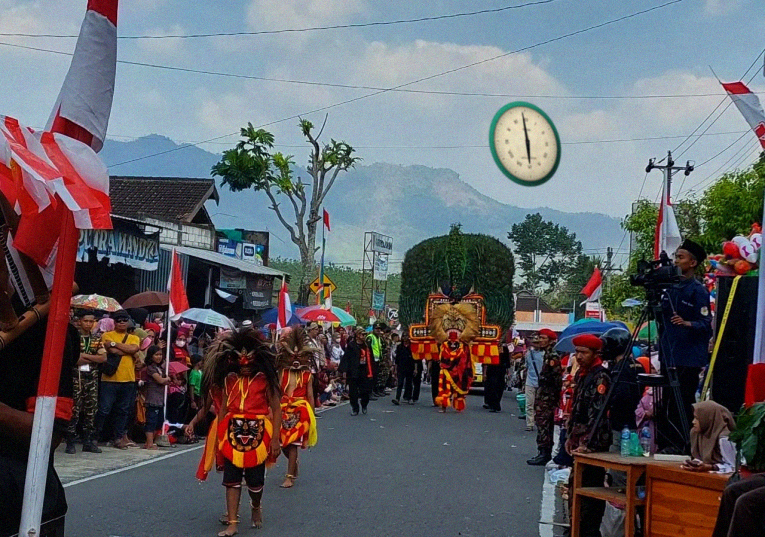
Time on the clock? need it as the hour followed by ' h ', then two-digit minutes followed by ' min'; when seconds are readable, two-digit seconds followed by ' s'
5 h 59 min
